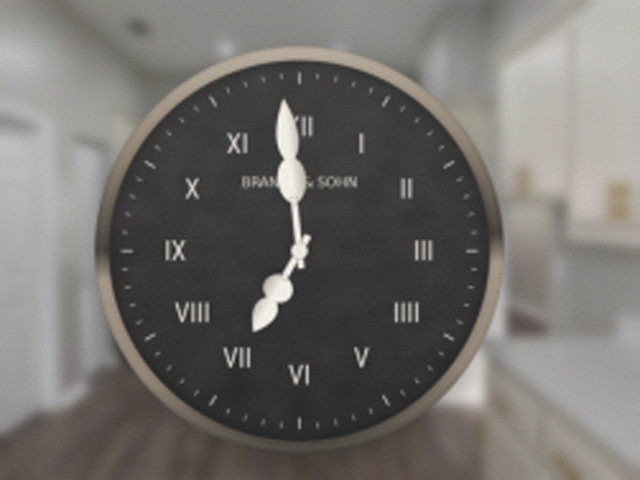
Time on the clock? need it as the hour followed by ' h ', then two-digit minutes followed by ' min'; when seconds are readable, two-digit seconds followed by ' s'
6 h 59 min
